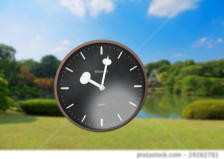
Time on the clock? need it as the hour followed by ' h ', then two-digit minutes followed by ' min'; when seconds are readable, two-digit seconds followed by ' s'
10 h 02 min
